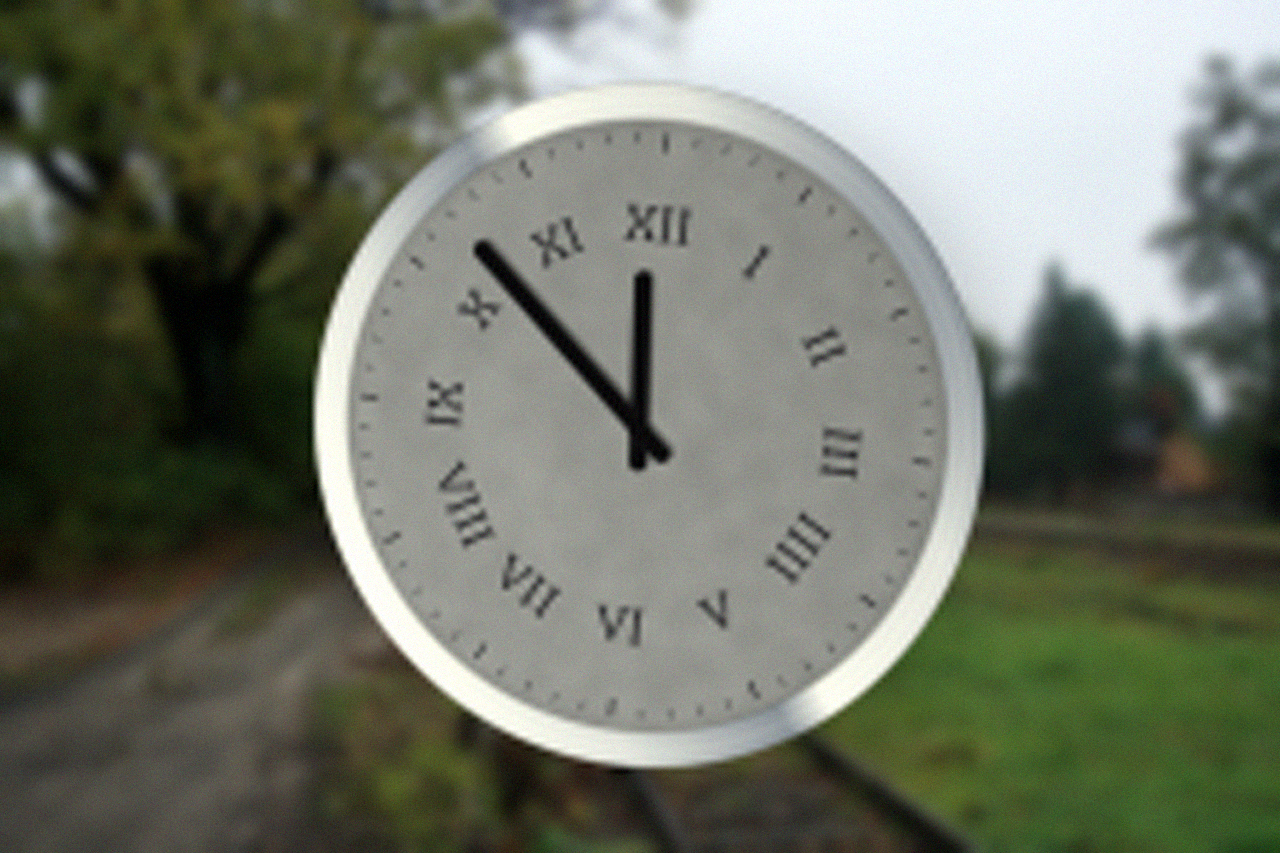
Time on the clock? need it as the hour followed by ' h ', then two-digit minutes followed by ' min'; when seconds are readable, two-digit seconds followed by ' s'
11 h 52 min
